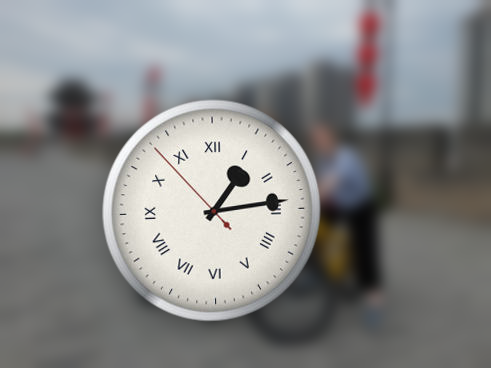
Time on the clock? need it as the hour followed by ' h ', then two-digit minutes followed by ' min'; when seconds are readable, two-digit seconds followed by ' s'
1 h 13 min 53 s
